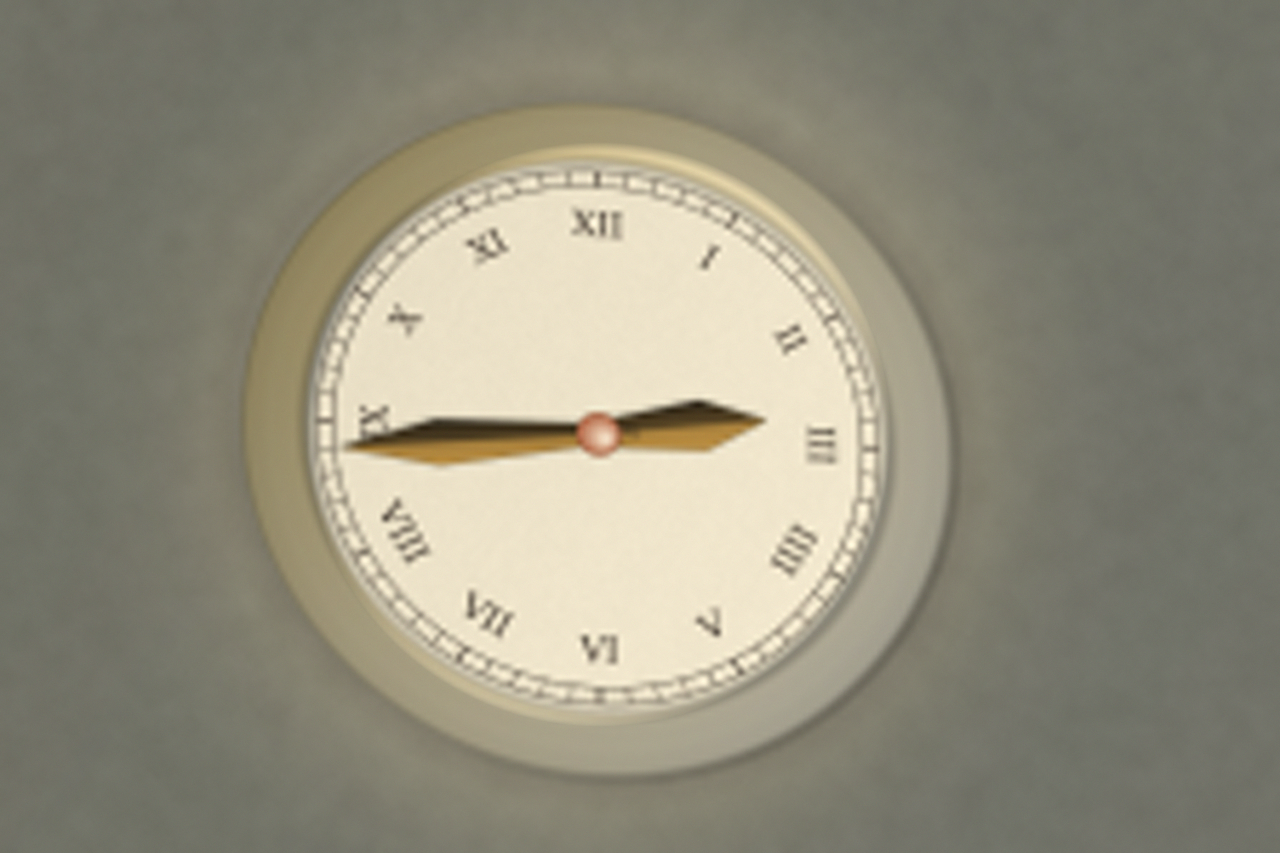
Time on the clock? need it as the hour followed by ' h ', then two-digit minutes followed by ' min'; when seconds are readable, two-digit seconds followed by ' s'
2 h 44 min
